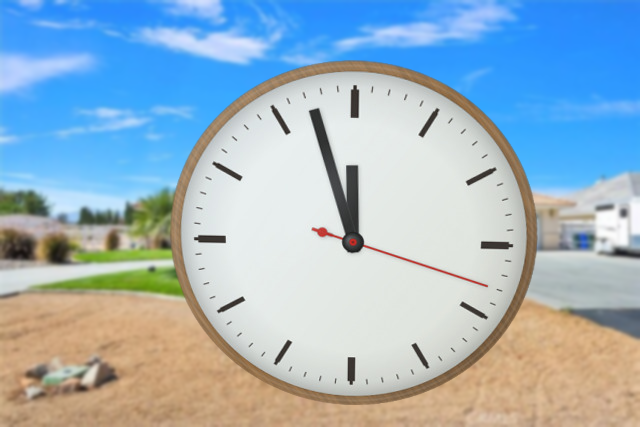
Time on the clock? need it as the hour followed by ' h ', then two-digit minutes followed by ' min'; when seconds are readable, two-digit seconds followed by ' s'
11 h 57 min 18 s
